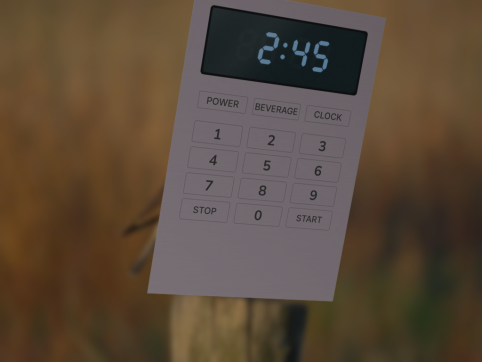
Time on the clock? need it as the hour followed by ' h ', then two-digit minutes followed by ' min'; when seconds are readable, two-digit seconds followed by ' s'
2 h 45 min
